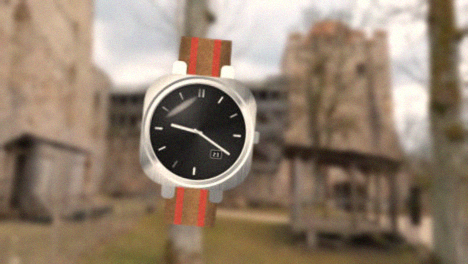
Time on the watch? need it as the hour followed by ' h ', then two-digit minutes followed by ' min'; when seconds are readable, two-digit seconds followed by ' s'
9 h 20 min
